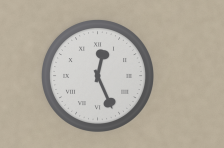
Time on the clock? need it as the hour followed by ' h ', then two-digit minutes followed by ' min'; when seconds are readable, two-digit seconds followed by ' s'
12 h 26 min
